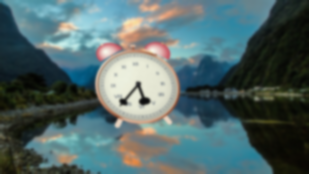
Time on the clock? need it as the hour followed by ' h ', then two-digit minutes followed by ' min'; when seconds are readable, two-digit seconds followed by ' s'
5 h 37 min
